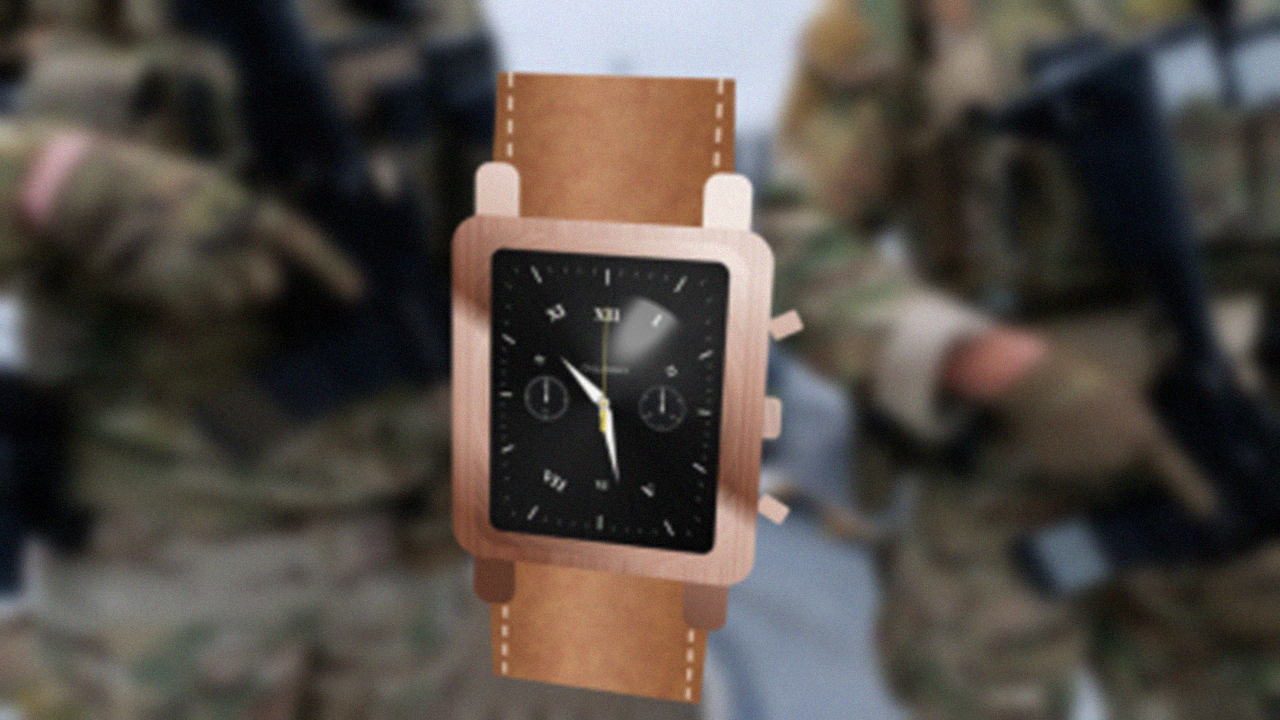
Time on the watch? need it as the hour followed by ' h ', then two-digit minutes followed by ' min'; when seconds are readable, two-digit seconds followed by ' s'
10 h 28 min
